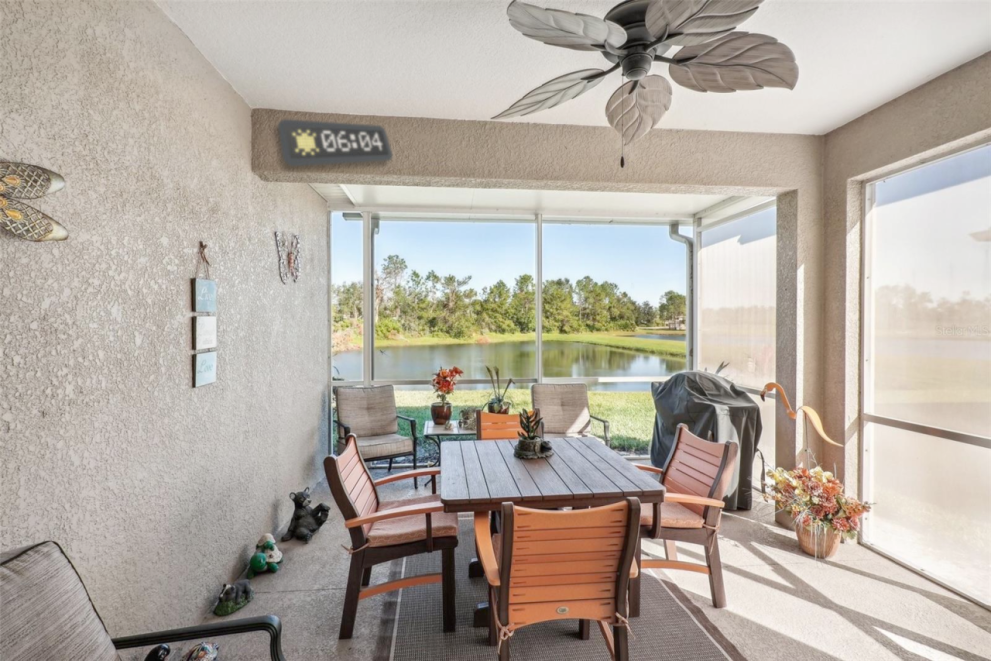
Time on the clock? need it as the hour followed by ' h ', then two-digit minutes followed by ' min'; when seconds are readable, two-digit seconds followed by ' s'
6 h 04 min
